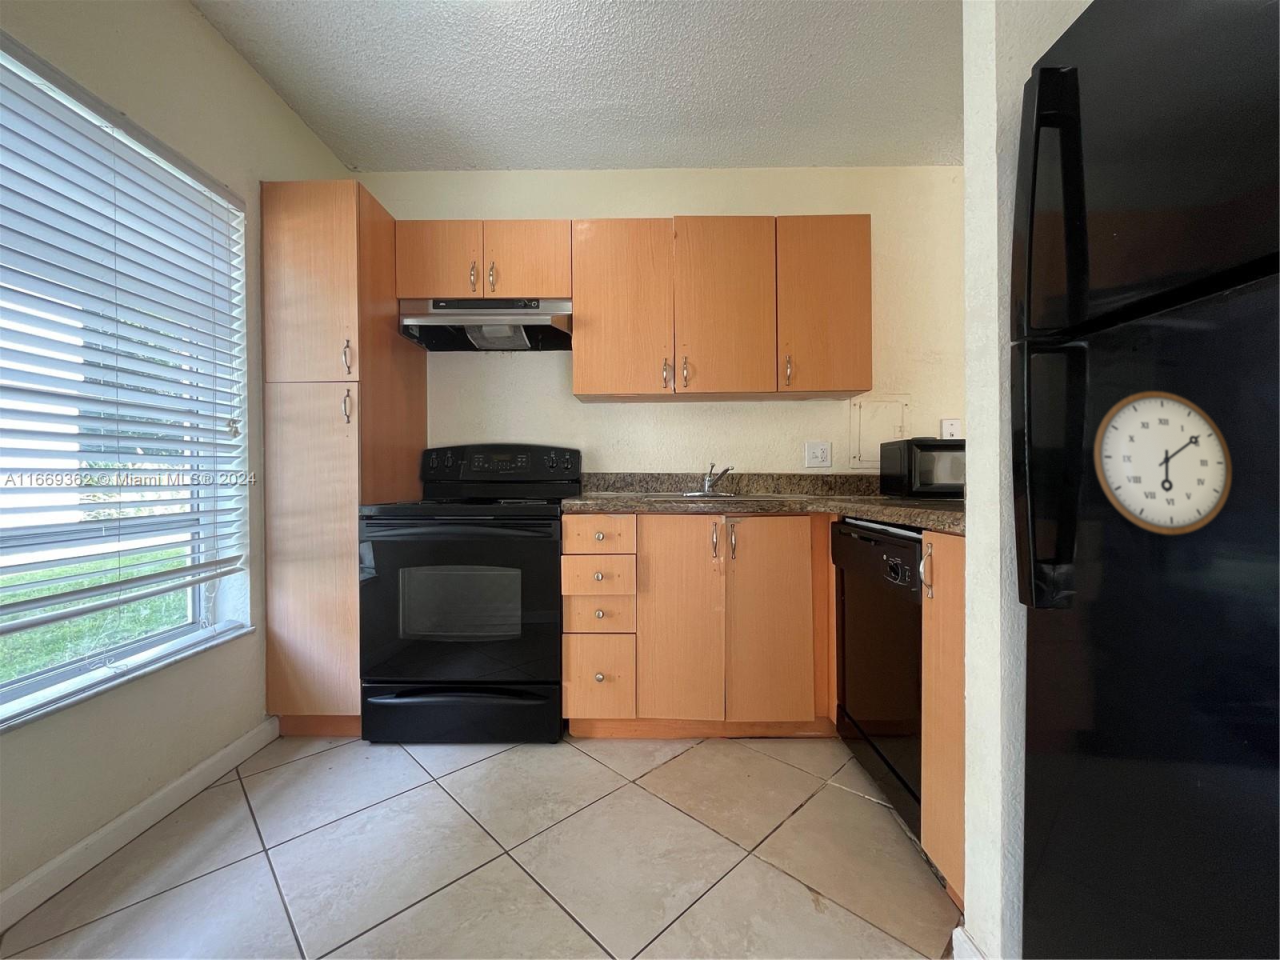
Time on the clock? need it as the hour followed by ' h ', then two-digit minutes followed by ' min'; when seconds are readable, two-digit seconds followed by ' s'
6 h 09 min
